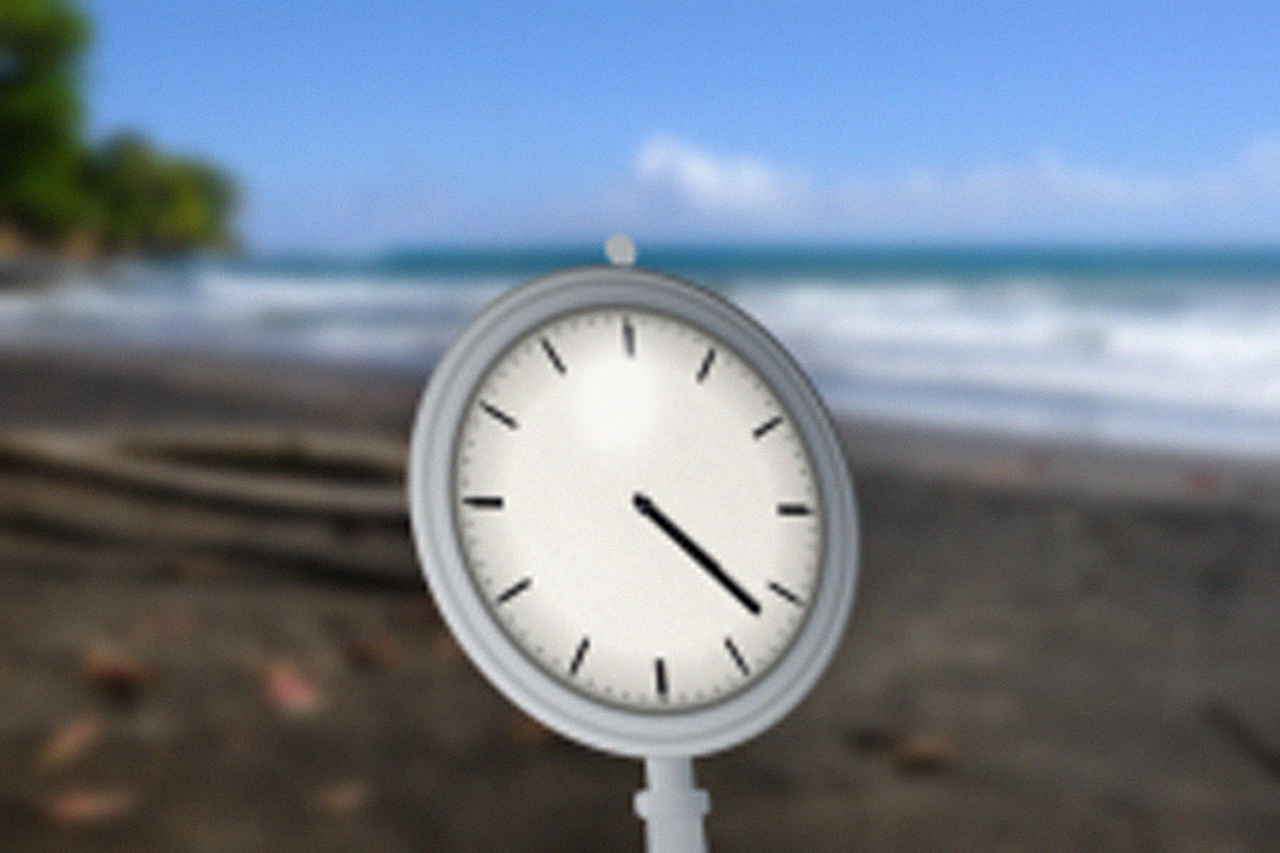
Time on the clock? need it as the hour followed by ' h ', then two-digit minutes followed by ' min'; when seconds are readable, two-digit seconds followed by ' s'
4 h 22 min
